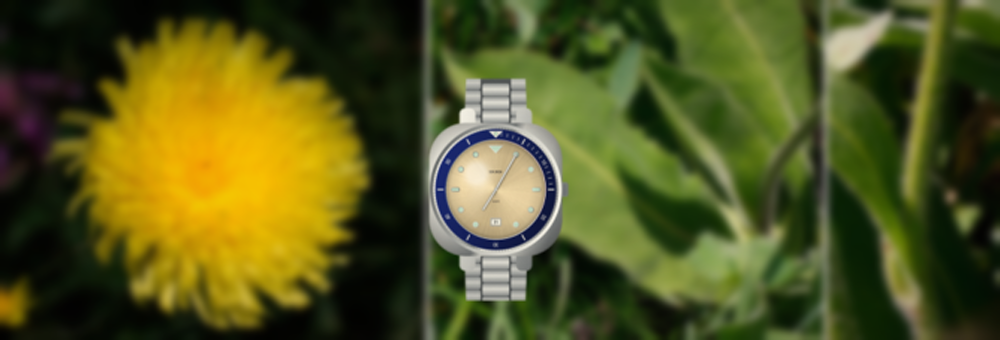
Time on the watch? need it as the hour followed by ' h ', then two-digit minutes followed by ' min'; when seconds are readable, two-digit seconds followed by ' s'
7 h 05 min
